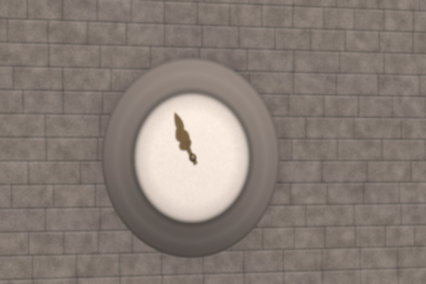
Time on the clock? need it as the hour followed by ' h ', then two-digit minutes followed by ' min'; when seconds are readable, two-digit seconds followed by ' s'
10 h 56 min
